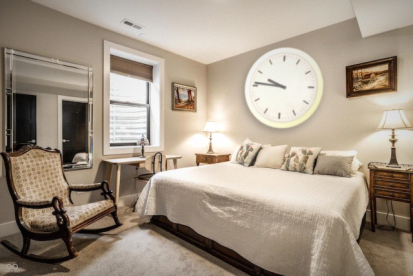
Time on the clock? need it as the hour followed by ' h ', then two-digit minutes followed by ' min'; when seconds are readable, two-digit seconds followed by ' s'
9 h 46 min
